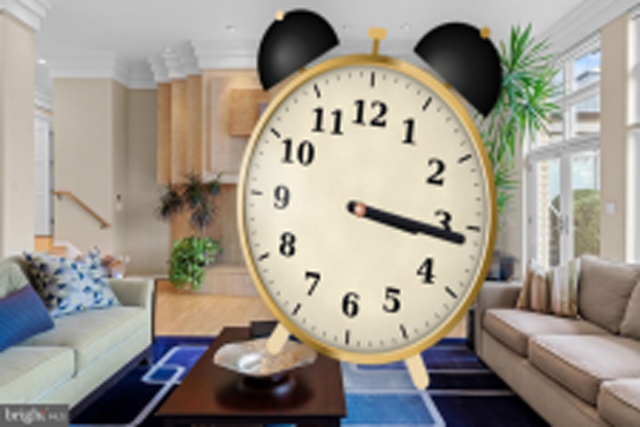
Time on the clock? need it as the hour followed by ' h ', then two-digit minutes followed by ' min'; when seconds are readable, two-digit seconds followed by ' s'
3 h 16 min
